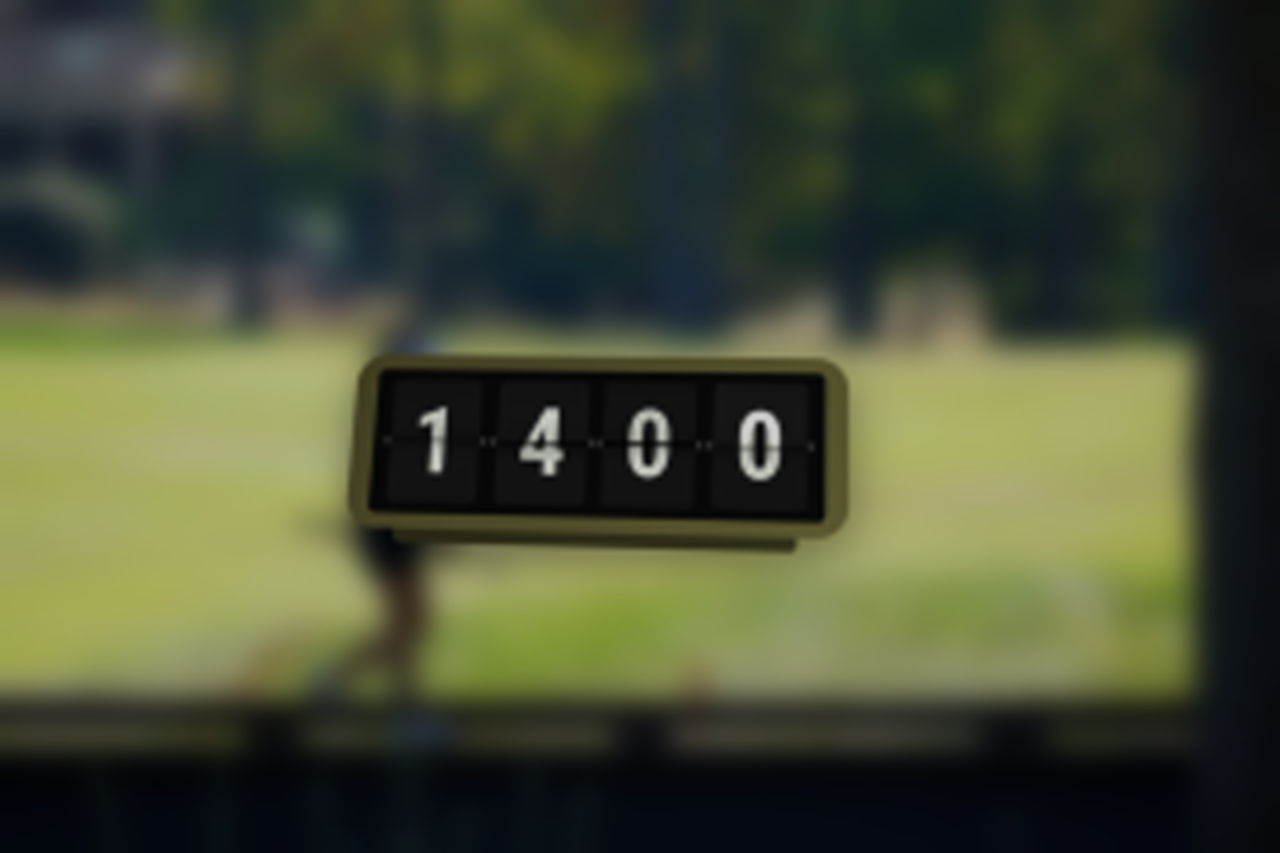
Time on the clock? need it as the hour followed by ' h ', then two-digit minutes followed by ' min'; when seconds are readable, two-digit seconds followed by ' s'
14 h 00 min
